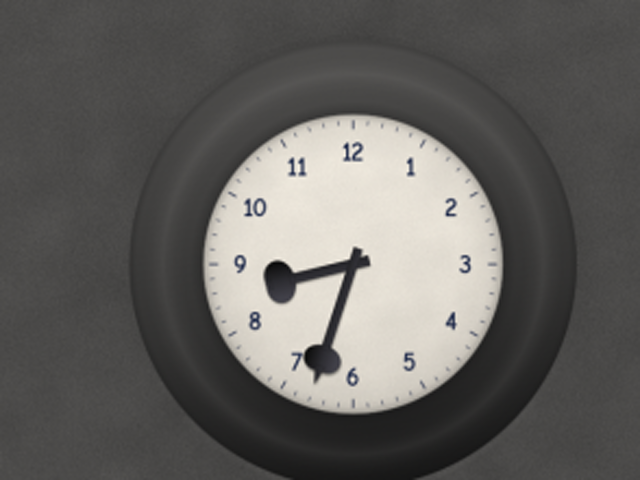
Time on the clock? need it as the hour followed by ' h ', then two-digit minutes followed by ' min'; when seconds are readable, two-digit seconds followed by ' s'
8 h 33 min
